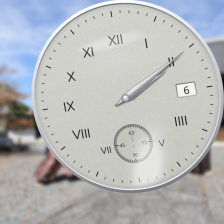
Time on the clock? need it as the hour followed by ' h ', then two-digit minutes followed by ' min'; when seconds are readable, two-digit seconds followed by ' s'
2 h 10 min
